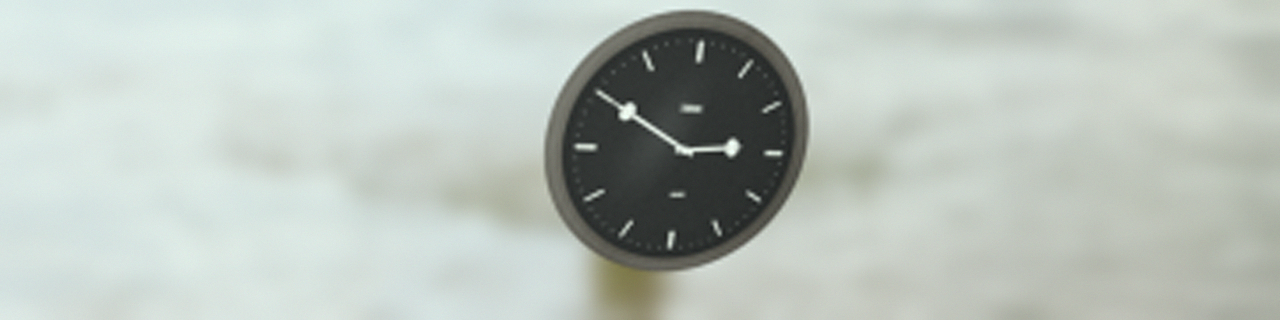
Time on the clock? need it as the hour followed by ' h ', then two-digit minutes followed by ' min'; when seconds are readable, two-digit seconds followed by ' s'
2 h 50 min
